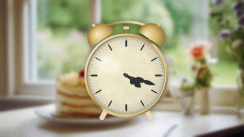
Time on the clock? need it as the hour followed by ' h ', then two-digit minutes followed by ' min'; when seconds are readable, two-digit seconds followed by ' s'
4 h 18 min
